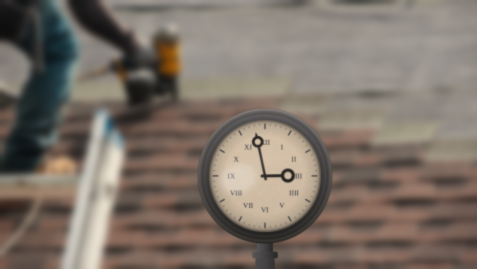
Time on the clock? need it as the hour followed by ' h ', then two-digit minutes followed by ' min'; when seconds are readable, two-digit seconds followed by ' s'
2 h 58 min
